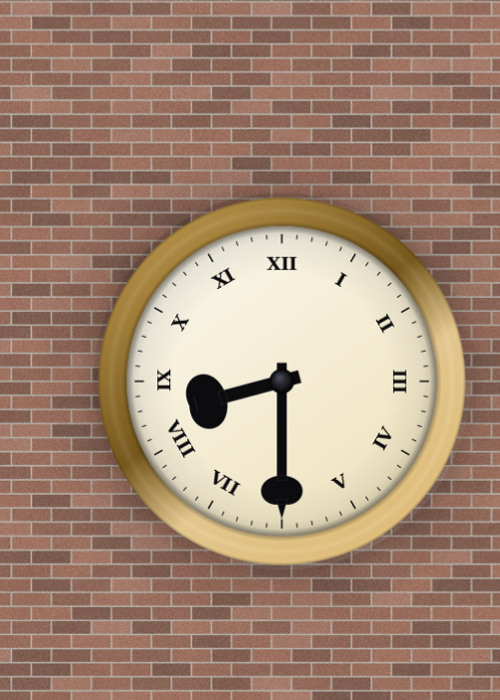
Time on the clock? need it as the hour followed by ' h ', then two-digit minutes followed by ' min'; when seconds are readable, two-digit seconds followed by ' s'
8 h 30 min
